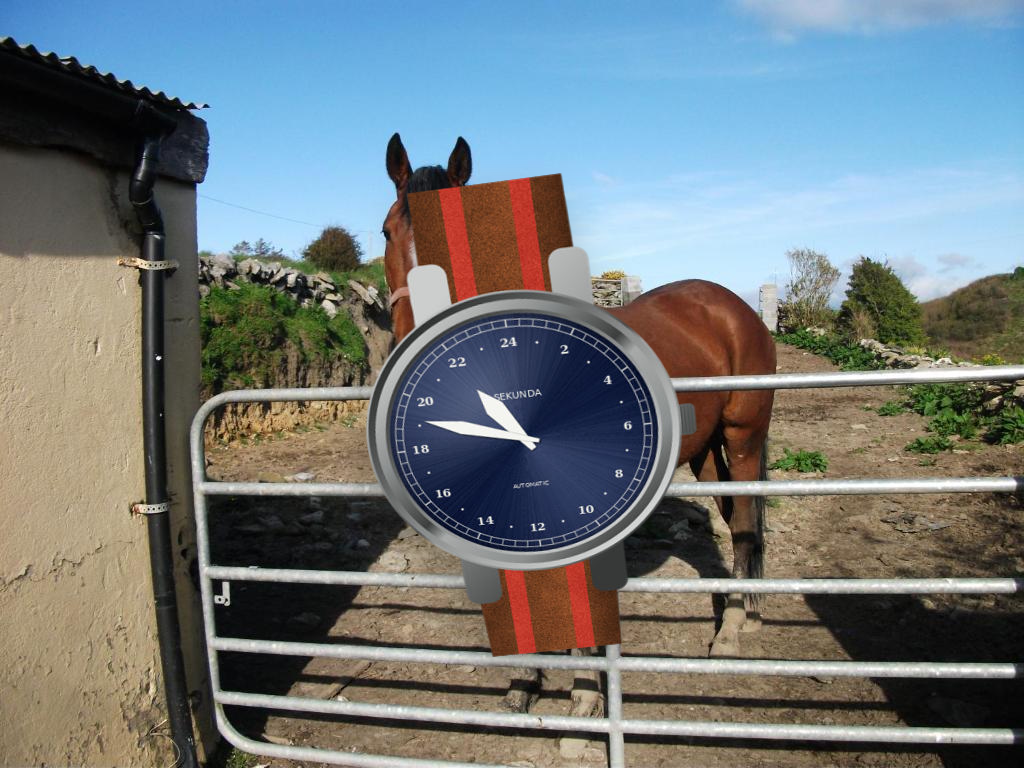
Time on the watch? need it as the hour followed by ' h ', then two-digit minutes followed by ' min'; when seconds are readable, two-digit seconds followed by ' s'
21 h 48 min
